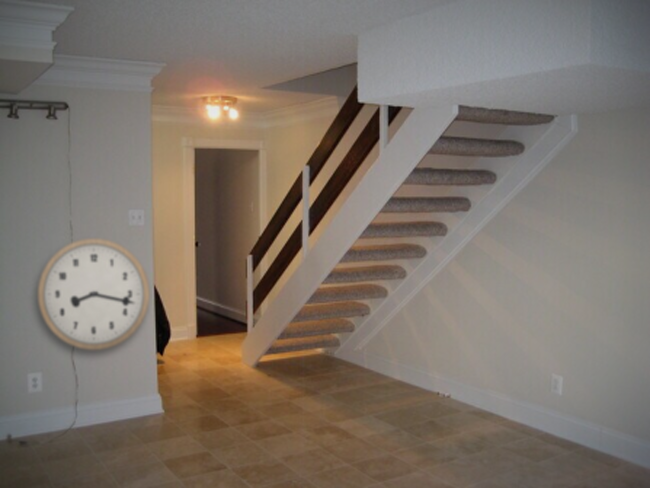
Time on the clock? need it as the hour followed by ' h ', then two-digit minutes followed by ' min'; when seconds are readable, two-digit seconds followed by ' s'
8 h 17 min
